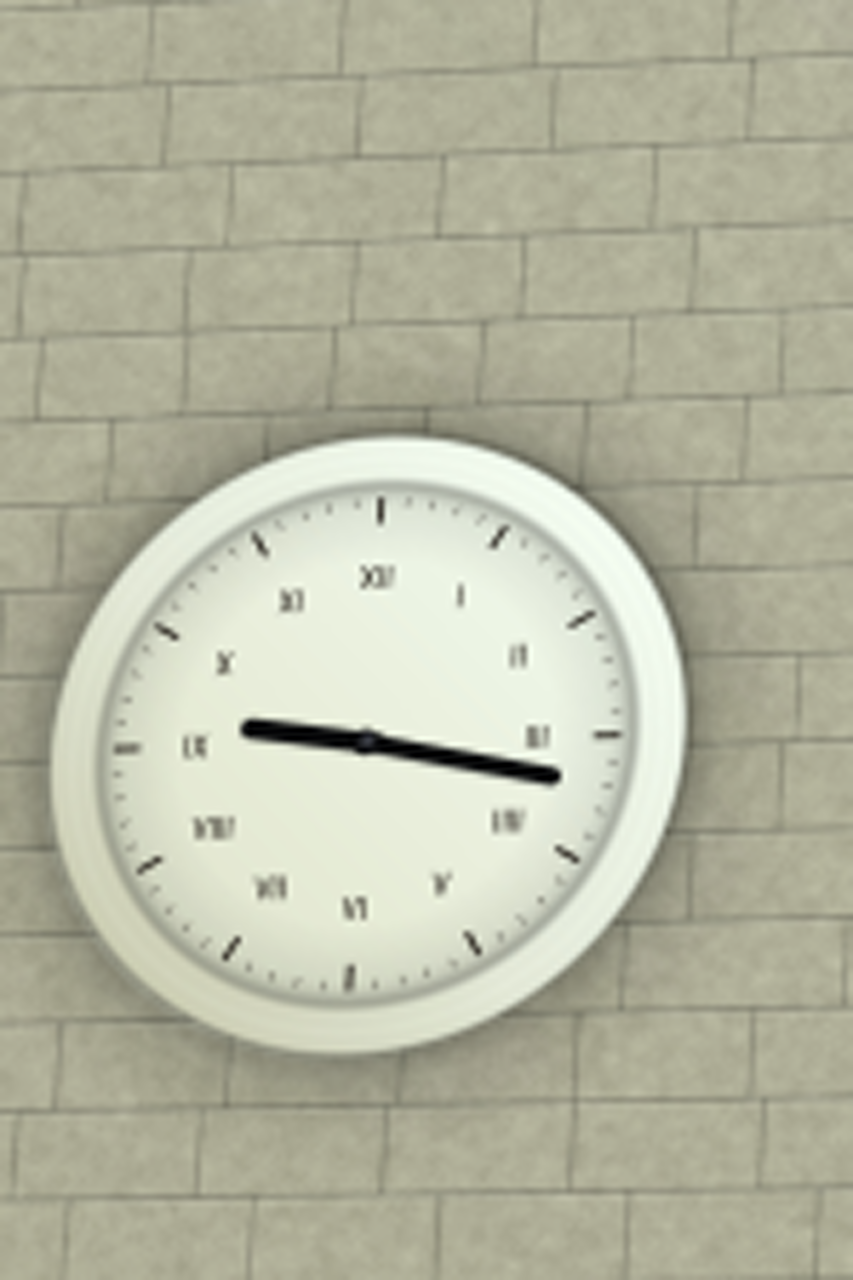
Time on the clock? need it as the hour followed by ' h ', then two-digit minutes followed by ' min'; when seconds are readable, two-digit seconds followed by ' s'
9 h 17 min
